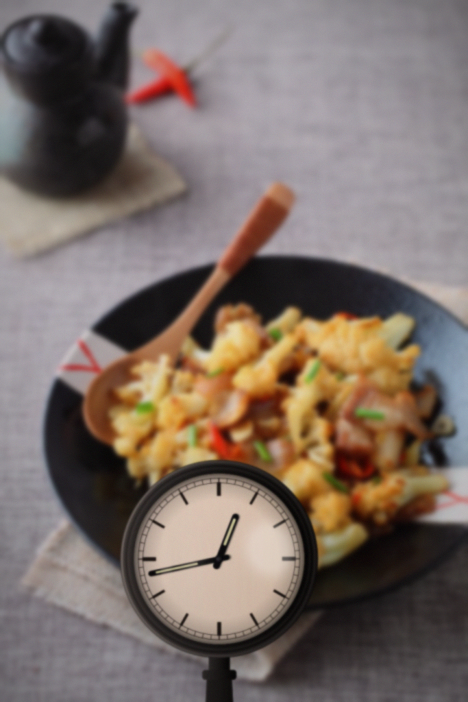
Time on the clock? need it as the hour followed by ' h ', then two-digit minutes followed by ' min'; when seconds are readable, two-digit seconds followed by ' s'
12 h 43 min
